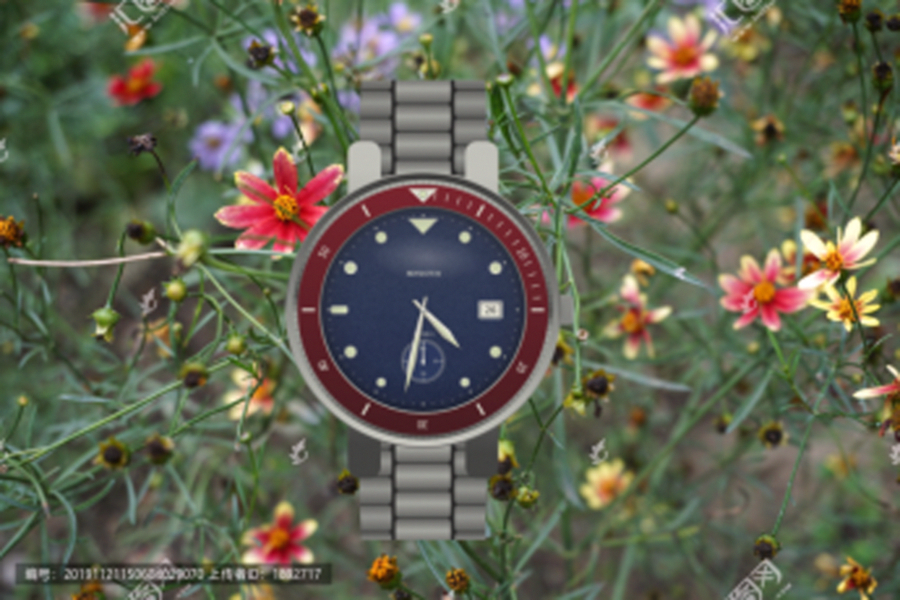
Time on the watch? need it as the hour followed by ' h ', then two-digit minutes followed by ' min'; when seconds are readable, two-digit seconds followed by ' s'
4 h 32 min
